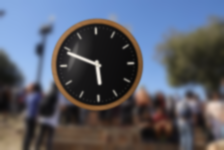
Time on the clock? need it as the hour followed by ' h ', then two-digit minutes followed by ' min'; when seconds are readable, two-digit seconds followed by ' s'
5 h 49 min
